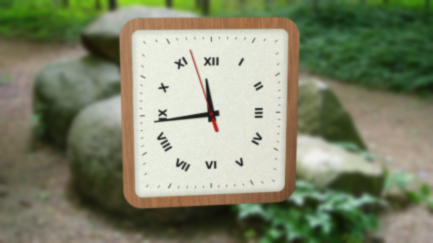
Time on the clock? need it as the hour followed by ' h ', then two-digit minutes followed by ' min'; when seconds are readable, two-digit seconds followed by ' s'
11 h 43 min 57 s
